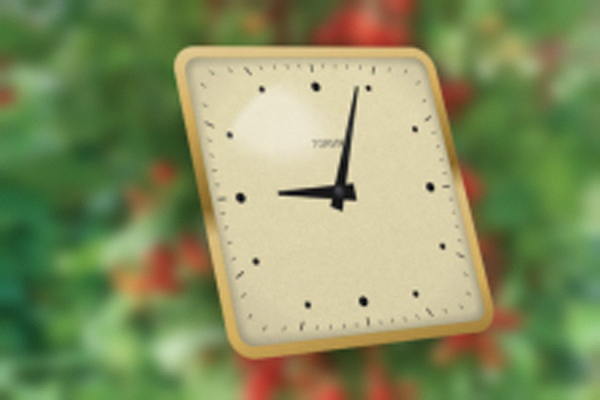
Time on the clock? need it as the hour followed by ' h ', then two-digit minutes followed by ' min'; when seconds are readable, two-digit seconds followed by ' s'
9 h 04 min
